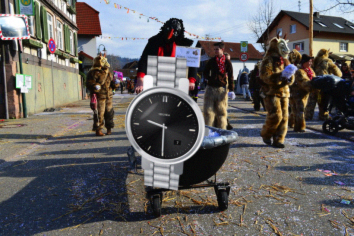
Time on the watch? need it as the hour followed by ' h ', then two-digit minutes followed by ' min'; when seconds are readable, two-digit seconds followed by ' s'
9 h 30 min
